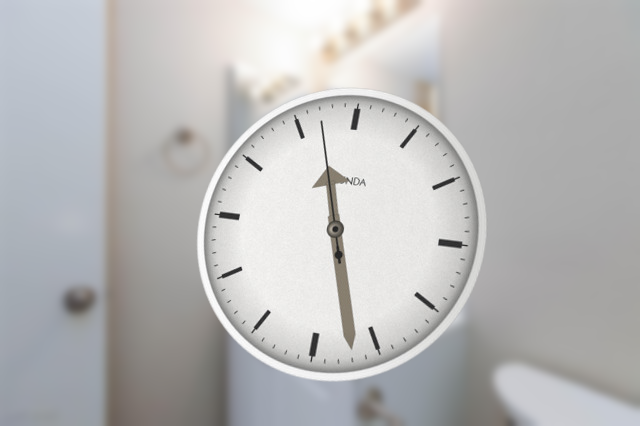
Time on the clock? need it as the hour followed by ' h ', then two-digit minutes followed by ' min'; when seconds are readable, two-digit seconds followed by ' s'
11 h 26 min 57 s
